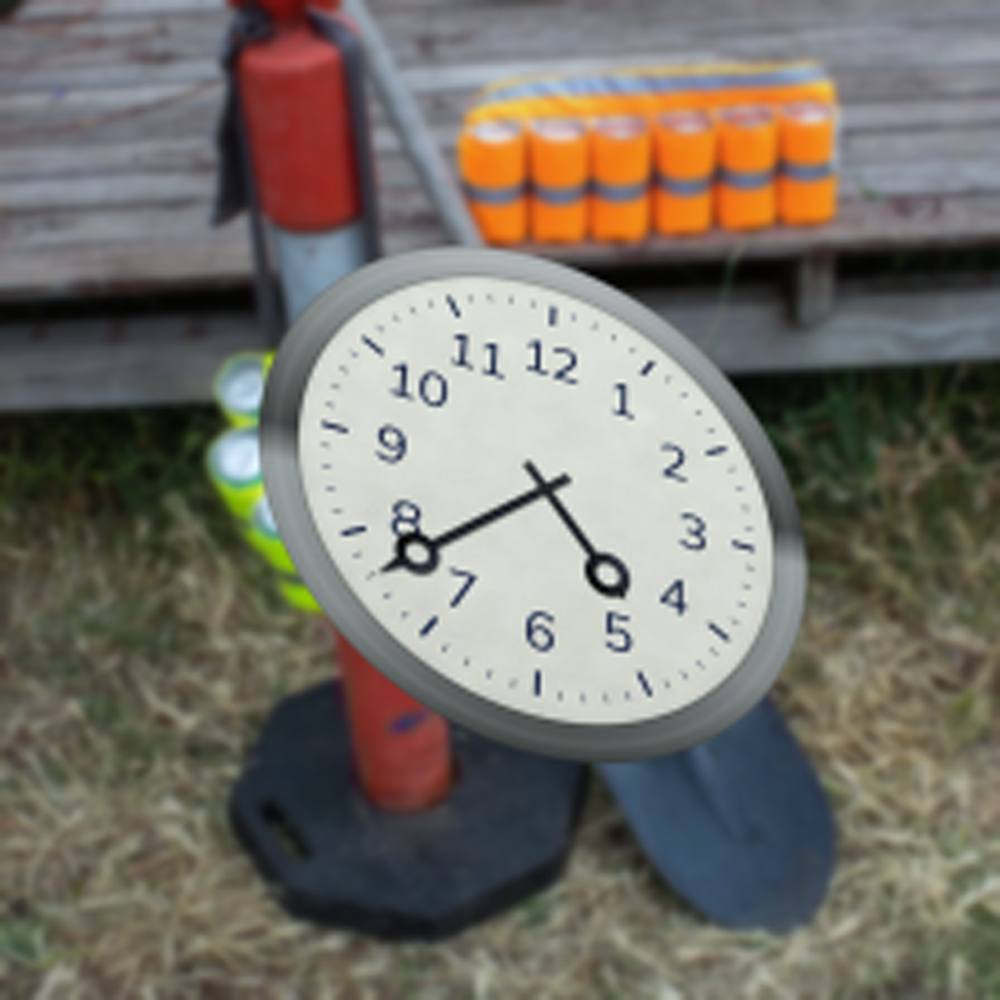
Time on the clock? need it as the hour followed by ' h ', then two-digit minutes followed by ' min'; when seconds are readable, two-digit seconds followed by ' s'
4 h 38 min
